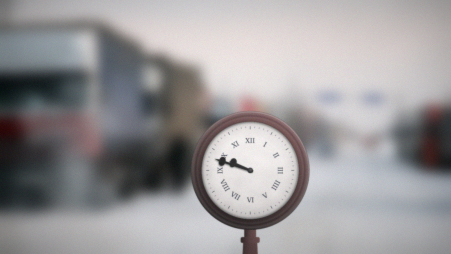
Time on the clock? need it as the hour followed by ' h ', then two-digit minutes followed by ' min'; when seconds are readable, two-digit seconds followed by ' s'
9 h 48 min
